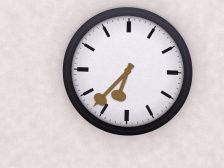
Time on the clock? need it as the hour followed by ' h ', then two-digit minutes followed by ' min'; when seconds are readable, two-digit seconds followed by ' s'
6 h 37 min
